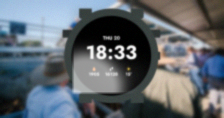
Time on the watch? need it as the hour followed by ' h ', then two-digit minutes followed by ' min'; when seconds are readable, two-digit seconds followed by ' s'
18 h 33 min
